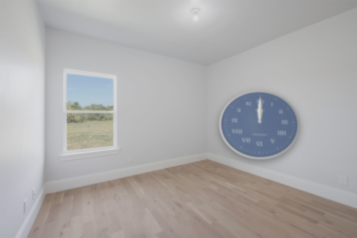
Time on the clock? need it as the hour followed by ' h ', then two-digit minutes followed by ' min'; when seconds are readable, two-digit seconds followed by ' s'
12 h 00 min
